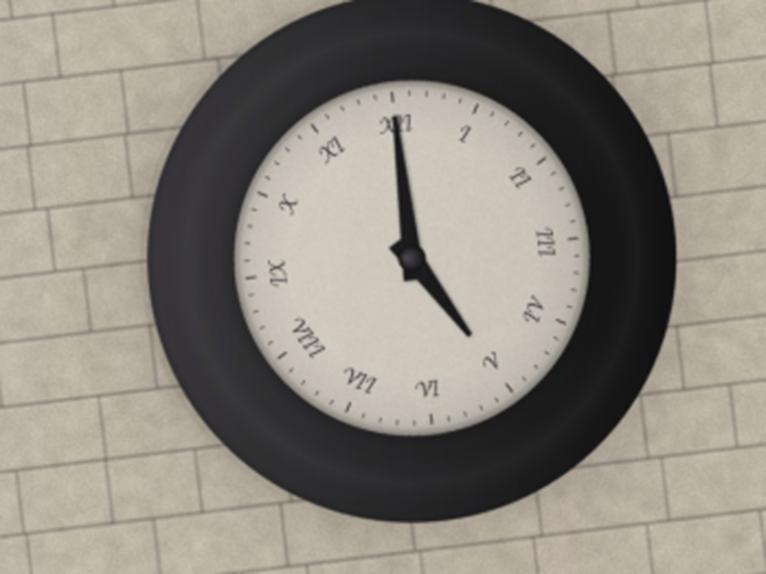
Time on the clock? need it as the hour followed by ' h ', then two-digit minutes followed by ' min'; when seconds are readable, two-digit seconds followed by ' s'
5 h 00 min
